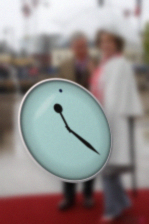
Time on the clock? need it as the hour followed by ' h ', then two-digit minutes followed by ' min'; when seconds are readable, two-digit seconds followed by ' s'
11 h 22 min
